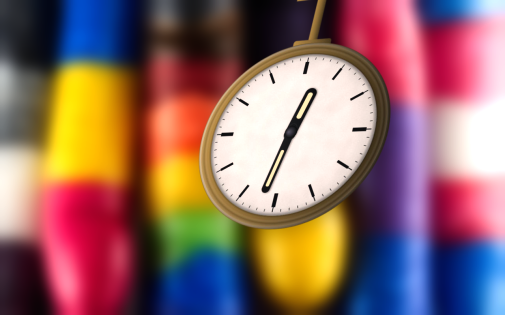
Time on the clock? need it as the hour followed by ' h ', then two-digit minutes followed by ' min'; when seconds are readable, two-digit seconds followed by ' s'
12 h 32 min
